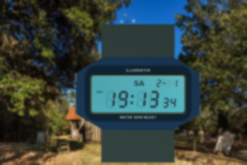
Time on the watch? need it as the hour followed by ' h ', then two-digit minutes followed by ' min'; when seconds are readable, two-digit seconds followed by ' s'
19 h 13 min 34 s
